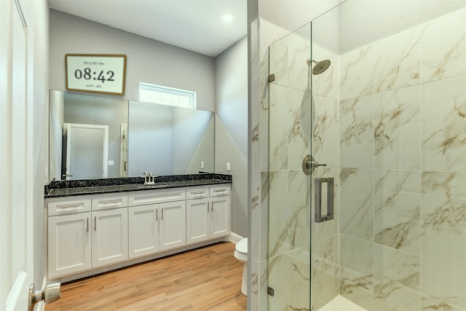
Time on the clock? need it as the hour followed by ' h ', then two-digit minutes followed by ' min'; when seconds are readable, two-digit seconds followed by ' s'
8 h 42 min
